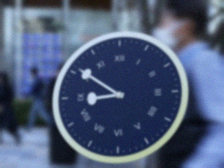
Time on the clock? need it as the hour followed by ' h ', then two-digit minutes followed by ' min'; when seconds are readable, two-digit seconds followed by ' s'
8 h 51 min
